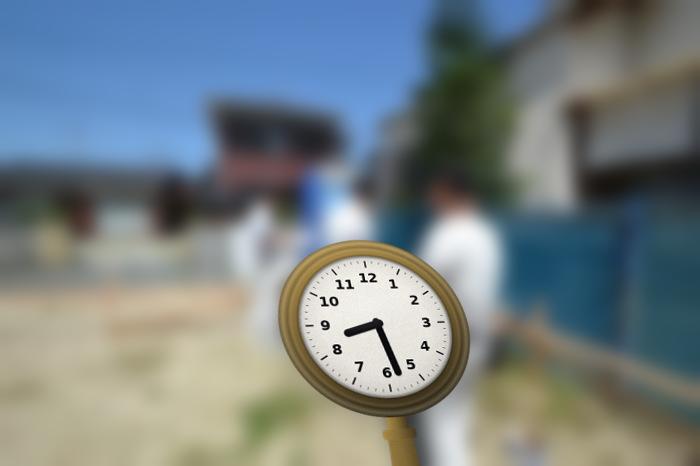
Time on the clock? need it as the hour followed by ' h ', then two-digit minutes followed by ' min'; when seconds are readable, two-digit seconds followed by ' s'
8 h 28 min
